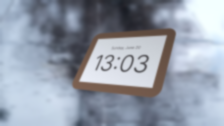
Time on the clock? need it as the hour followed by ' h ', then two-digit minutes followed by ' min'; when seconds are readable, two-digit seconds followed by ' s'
13 h 03 min
